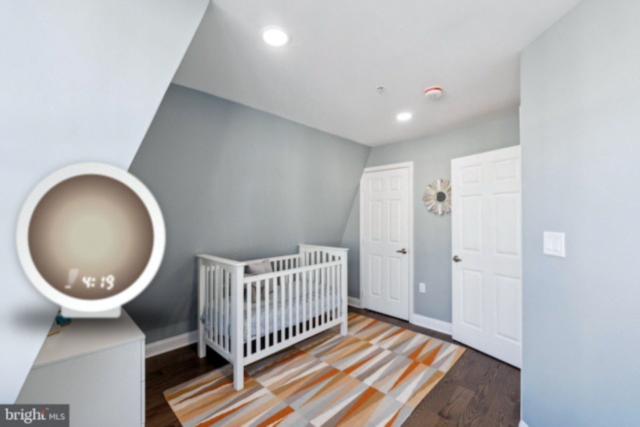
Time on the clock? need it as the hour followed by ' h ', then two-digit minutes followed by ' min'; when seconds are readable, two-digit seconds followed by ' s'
4 h 19 min
